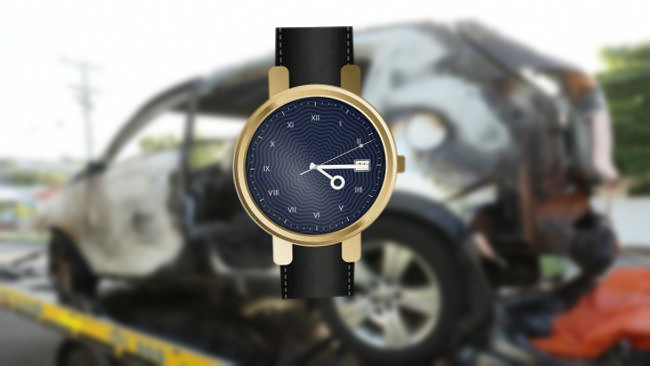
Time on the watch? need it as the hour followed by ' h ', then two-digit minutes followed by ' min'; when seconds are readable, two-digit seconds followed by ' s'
4 h 15 min 11 s
